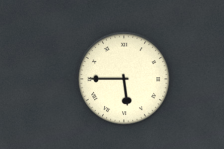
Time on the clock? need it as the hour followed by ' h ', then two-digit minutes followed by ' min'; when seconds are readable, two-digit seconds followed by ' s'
5 h 45 min
